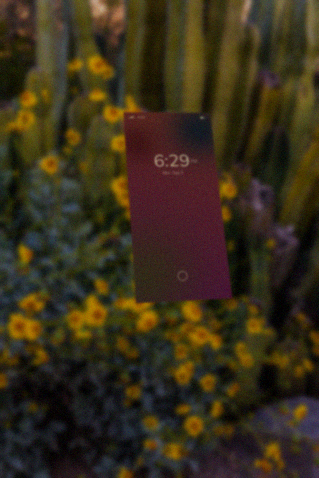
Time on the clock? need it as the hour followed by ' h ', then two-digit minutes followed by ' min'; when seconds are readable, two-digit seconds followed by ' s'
6 h 29 min
